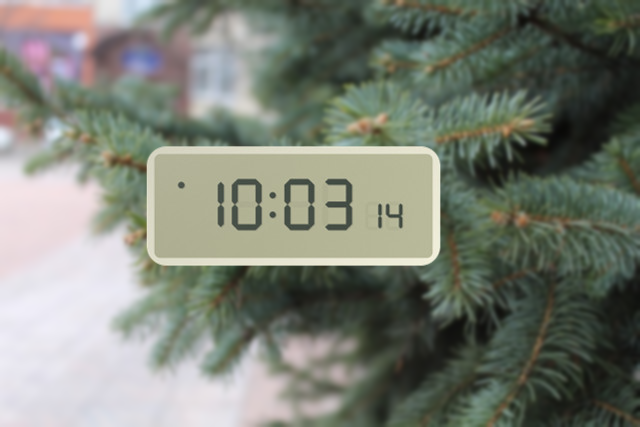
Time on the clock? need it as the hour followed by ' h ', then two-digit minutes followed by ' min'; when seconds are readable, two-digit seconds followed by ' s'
10 h 03 min 14 s
